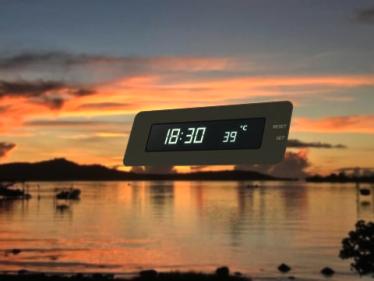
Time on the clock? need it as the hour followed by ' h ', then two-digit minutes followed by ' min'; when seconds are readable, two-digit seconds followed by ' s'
18 h 30 min
